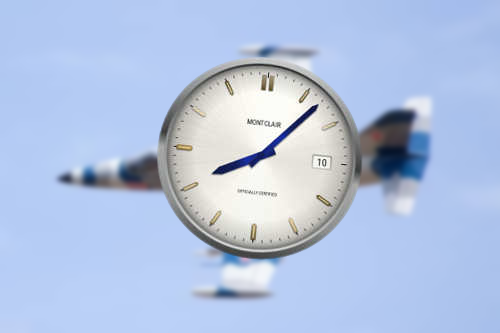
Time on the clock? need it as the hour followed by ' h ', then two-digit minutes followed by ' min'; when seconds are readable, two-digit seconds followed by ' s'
8 h 07 min
